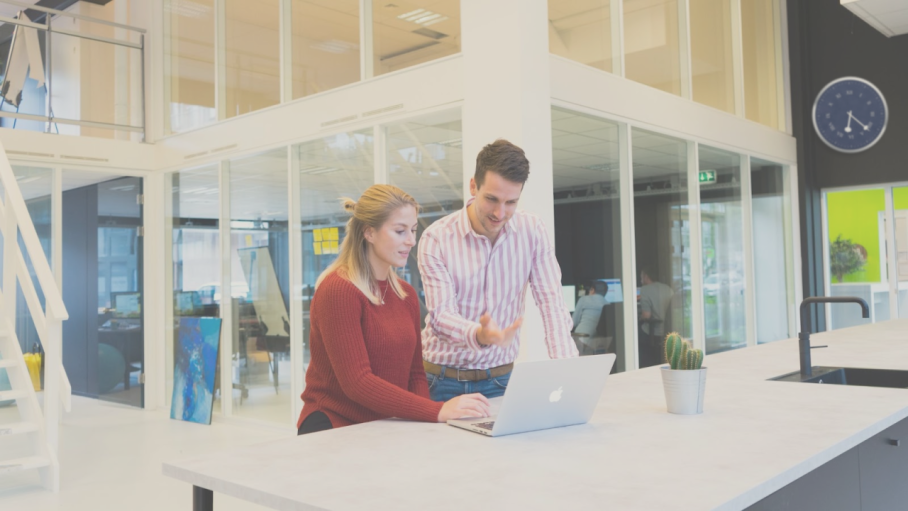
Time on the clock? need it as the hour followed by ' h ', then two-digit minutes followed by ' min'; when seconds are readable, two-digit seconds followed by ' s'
6 h 22 min
